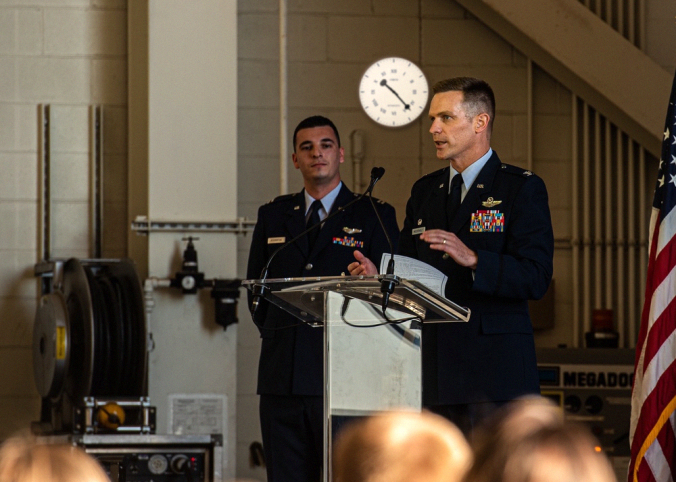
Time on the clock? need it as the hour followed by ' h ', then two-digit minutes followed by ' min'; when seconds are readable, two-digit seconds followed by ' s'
10 h 23 min
